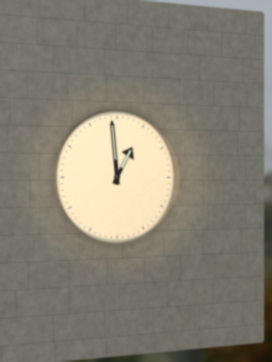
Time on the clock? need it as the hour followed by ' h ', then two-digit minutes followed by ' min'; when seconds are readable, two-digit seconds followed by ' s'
12 h 59 min
